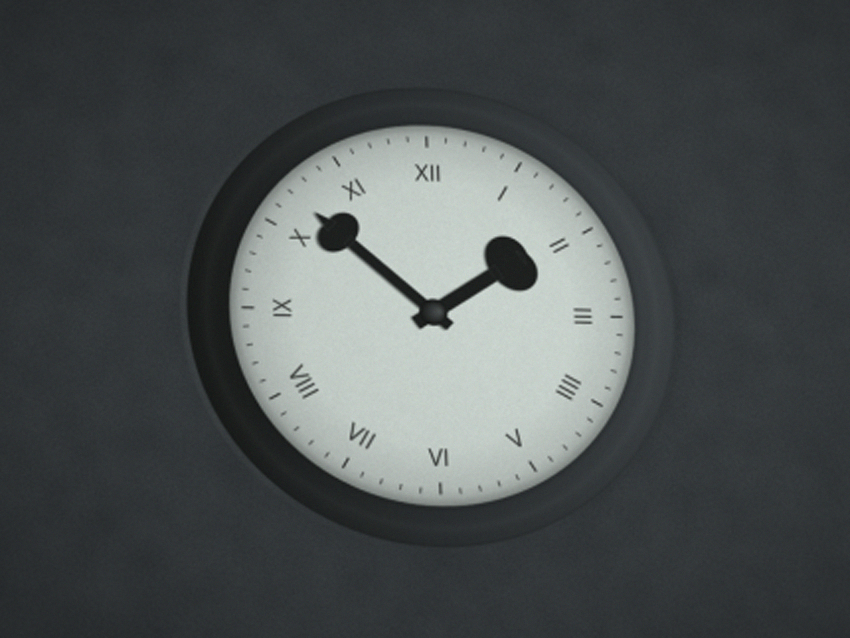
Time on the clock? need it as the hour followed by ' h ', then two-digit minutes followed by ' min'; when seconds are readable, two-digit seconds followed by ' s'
1 h 52 min
